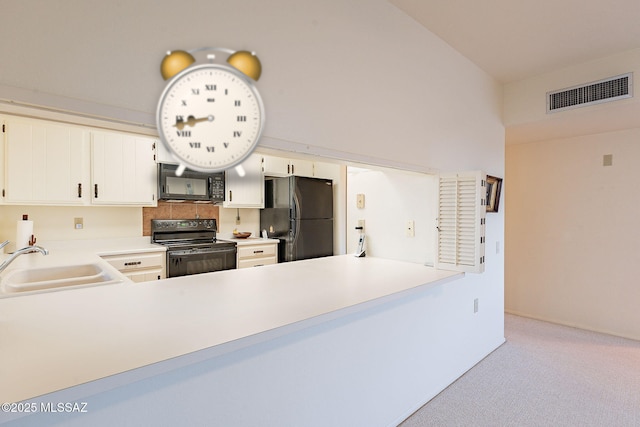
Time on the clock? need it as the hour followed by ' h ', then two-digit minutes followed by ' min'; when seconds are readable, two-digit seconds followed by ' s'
8 h 43 min
